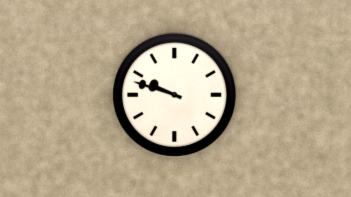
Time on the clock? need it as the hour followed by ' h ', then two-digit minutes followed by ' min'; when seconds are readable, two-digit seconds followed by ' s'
9 h 48 min
